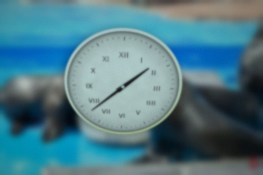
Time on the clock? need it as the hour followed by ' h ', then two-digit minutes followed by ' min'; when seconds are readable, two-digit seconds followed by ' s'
1 h 38 min
